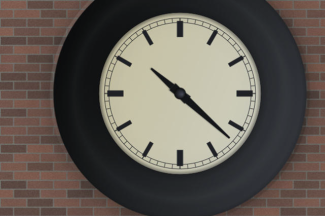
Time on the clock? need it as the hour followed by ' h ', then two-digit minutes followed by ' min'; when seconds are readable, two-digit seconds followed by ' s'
10 h 22 min
